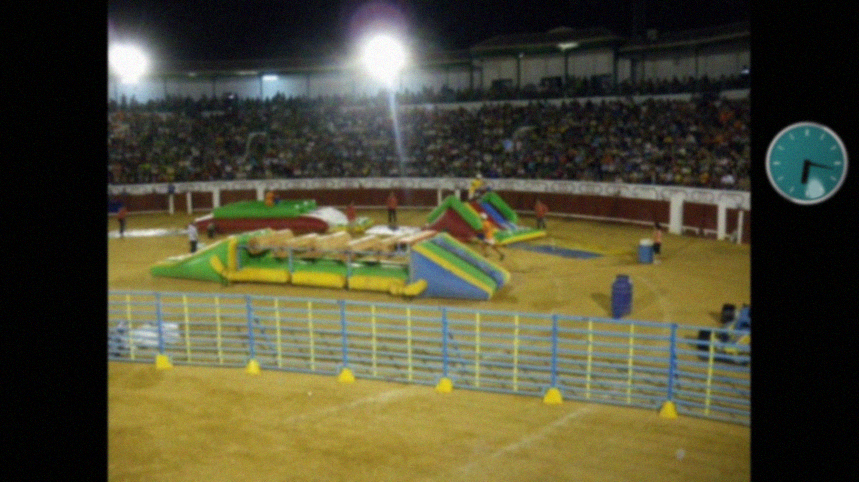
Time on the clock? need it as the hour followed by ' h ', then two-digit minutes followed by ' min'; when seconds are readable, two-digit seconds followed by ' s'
6 h 17 min
